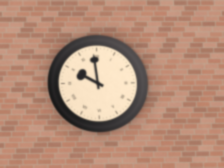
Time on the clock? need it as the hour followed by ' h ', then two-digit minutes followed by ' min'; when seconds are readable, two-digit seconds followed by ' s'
9 h 59 min
